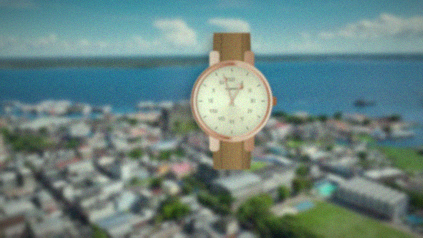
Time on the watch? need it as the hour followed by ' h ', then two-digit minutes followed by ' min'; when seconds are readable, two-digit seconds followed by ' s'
12 h 57 min
